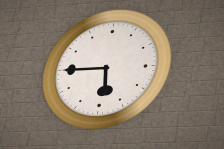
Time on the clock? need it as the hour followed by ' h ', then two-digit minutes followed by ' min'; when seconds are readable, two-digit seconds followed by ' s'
5 h 45 min
